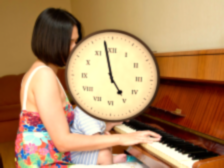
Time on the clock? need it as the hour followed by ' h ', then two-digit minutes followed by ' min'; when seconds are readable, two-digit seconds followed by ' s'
4 h 58 min
